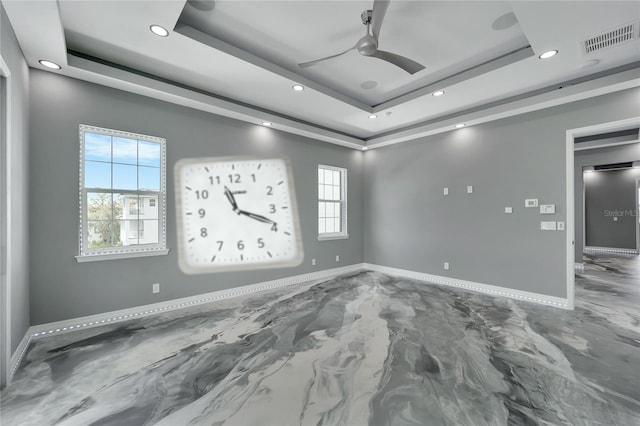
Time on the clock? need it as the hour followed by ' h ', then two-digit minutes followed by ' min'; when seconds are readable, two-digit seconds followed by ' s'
11 h 19 min
